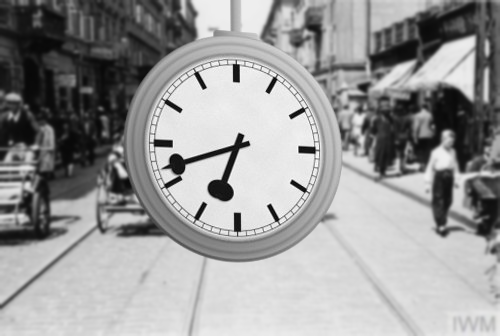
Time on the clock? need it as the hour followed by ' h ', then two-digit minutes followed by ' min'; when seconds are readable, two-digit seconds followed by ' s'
6 h 42 min
